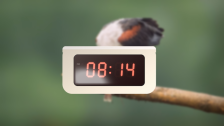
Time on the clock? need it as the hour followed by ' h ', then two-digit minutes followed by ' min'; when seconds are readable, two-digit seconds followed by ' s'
8 h 14 min
